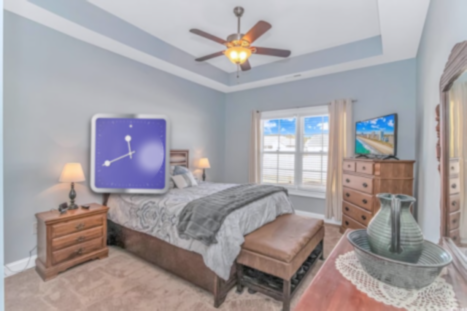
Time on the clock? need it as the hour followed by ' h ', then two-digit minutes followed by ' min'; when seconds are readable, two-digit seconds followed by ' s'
11 h 41 min
